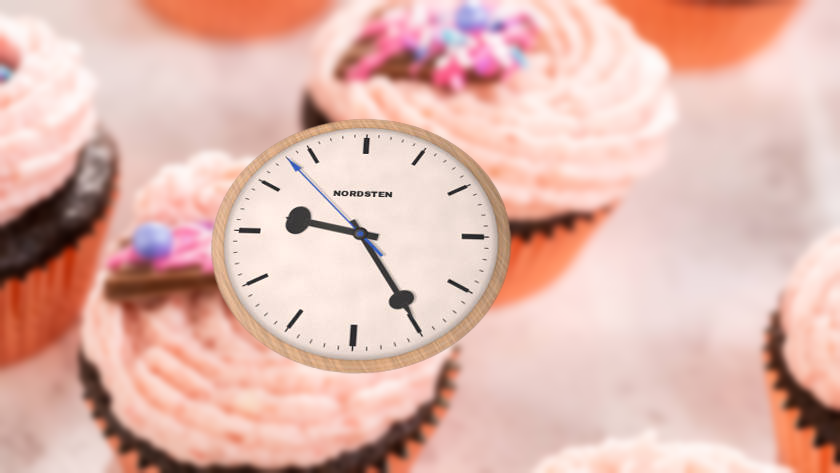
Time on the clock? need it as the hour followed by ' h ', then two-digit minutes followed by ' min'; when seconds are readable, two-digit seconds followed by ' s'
9 h 24 min 53 s
